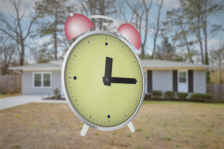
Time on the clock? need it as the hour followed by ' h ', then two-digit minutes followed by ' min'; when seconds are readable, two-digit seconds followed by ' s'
12 h 15 min
